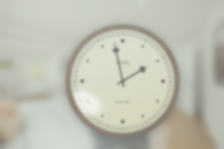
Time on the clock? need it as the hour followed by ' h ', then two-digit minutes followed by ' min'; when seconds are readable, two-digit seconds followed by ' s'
1 h 58 min
